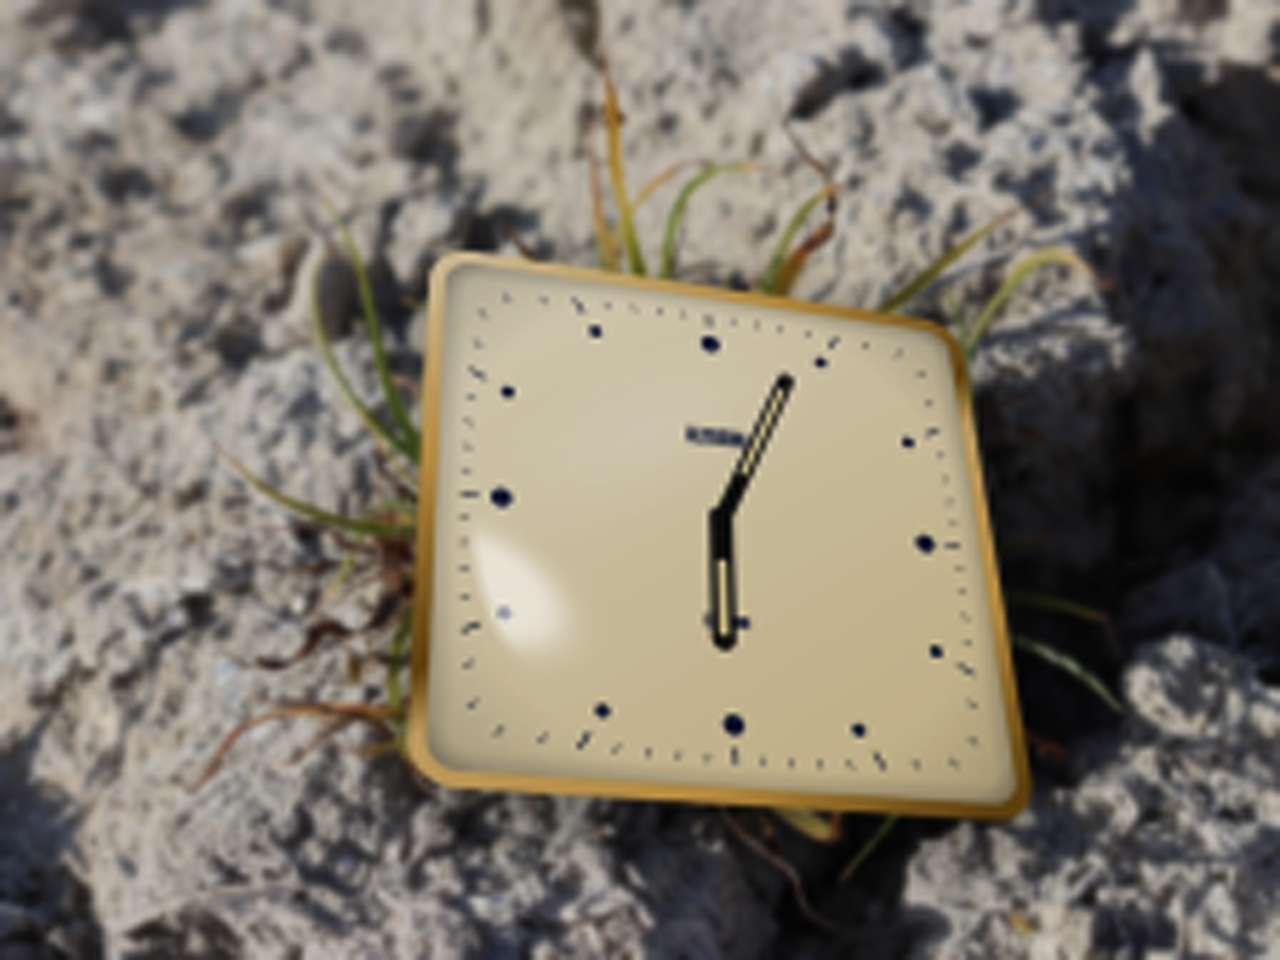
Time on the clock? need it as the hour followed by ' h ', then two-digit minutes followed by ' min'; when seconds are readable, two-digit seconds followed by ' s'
6 h 04 min
